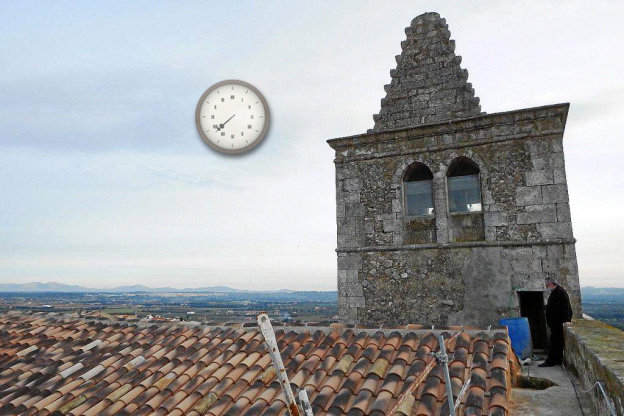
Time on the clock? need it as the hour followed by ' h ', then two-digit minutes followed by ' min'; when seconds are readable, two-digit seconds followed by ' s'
7 h 38 min
